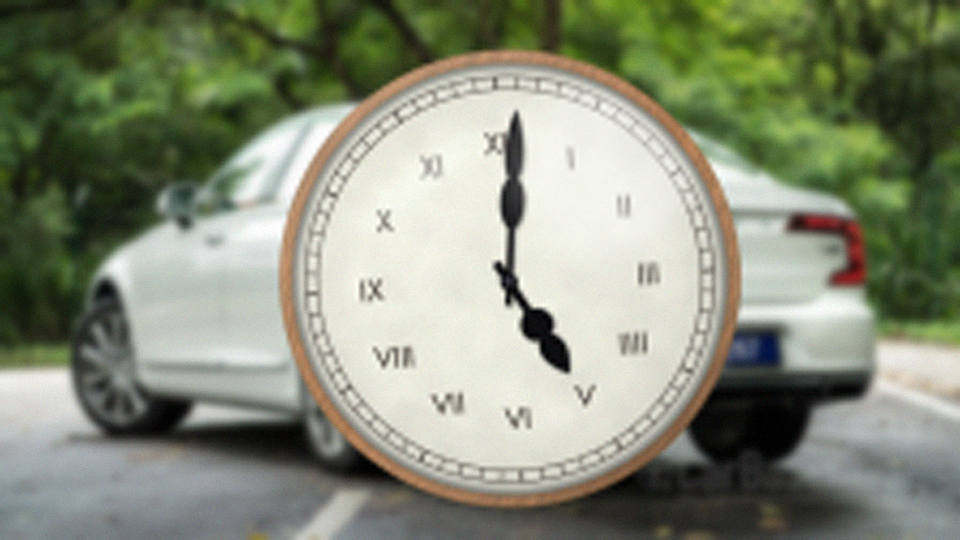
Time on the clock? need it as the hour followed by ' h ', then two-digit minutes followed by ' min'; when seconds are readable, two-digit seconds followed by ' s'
5 h 01 min
